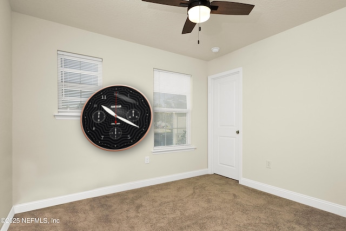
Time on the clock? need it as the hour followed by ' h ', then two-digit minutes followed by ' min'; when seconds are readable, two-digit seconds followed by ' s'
10 h 20 min
